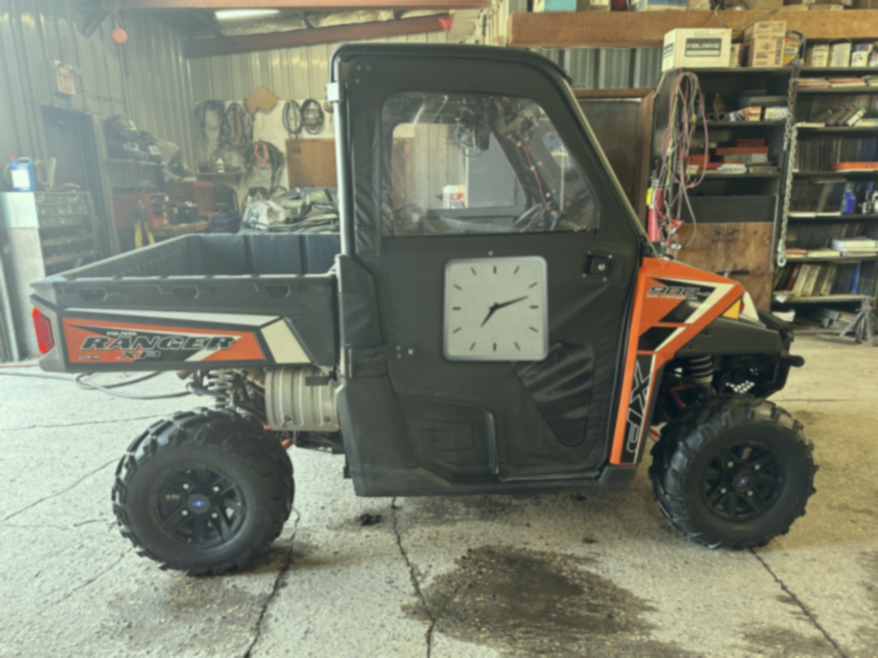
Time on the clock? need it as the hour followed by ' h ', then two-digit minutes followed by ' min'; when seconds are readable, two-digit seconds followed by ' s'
7 h 12 min
